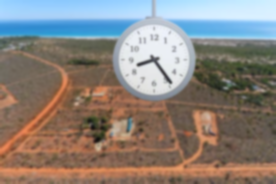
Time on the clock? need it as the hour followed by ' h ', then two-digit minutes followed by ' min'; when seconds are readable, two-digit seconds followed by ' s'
8 h 24 min
